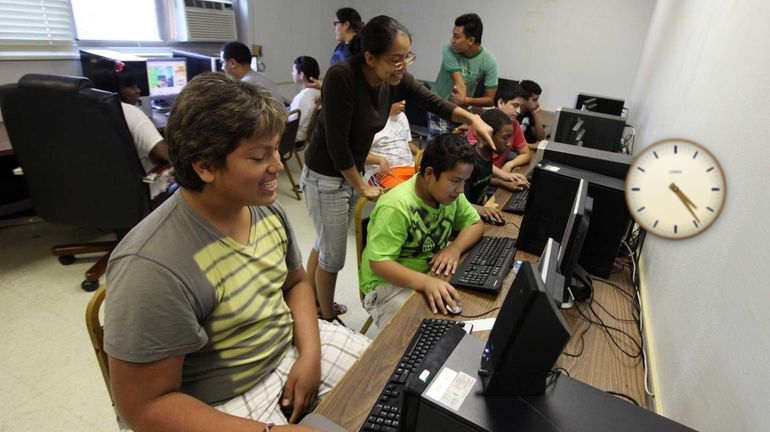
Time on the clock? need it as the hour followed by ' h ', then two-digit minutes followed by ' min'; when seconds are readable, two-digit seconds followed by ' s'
4 h 24 min
